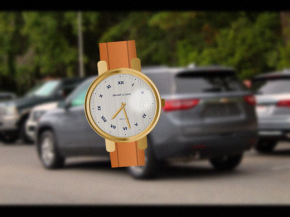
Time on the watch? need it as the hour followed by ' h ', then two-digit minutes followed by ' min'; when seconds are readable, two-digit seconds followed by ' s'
7 h 28 min
